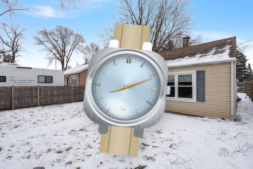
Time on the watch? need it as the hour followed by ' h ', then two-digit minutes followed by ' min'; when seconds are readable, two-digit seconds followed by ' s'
8 h 11 min
